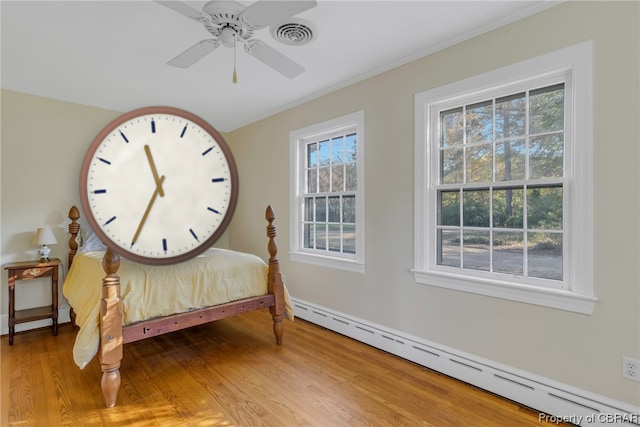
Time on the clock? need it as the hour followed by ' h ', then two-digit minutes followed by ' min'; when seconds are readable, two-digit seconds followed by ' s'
11 h 35 min
